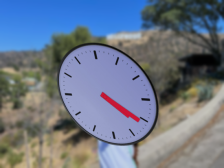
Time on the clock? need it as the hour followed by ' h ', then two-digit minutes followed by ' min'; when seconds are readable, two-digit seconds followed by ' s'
4 h 21 min
